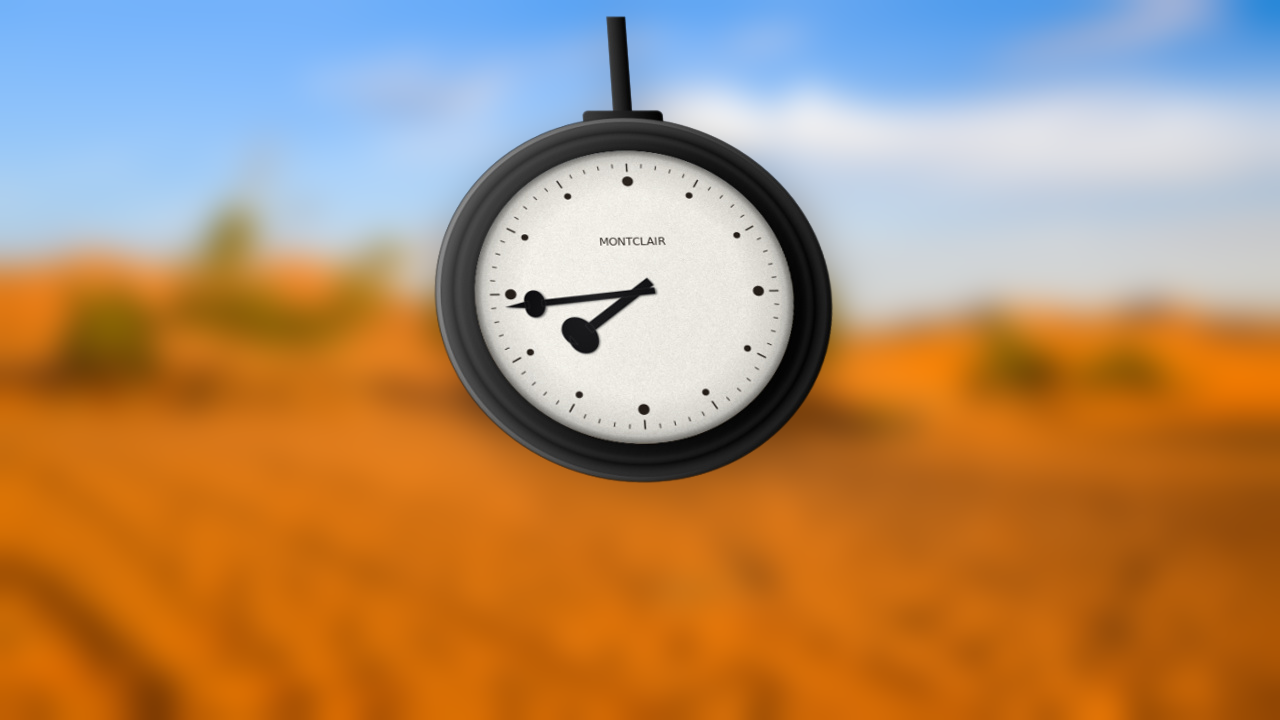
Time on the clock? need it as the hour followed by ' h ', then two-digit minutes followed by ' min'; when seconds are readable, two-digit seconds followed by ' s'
7 h 44 min
